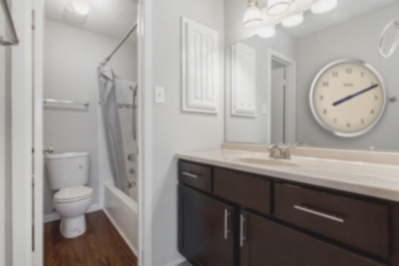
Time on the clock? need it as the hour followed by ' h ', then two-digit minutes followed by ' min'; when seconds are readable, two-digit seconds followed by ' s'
8 h 11 min
